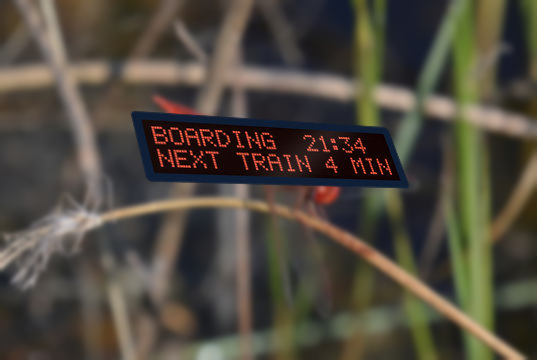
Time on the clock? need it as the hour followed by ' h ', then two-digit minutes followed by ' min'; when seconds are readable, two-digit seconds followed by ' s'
21 h 34 min
